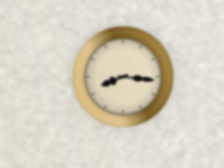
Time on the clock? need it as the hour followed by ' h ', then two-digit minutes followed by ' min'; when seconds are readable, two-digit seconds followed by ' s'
8 h 16 min
